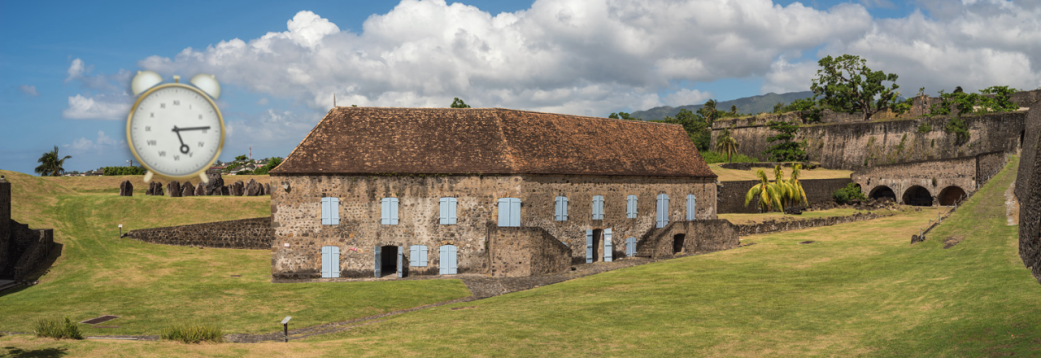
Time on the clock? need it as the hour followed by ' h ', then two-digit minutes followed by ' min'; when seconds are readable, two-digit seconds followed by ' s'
5 h 14 min
